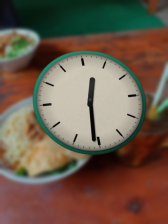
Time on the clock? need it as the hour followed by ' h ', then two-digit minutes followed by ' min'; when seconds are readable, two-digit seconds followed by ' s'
12 h 31 min
